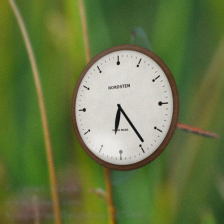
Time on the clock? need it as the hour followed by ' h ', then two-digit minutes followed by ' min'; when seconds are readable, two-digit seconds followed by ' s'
6 h 24 min
